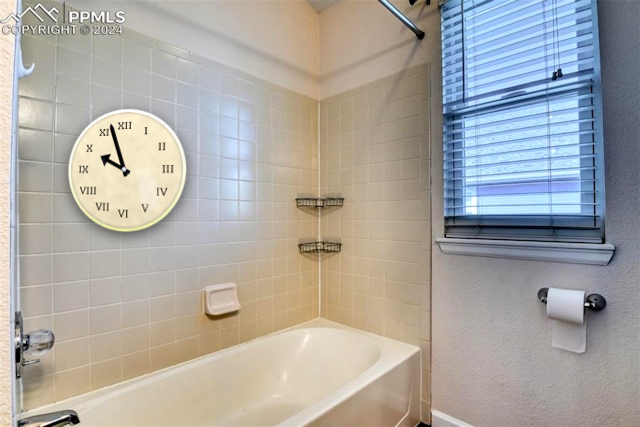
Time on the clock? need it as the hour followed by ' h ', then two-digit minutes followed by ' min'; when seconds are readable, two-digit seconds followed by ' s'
9 h 57 min
